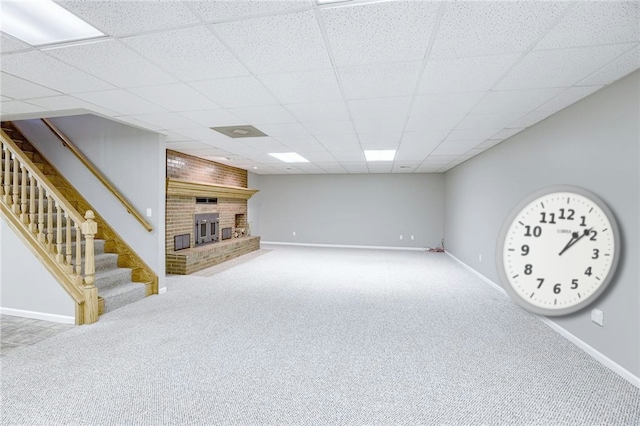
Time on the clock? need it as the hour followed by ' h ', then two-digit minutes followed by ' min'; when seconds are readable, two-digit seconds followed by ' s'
1 h 08 min
